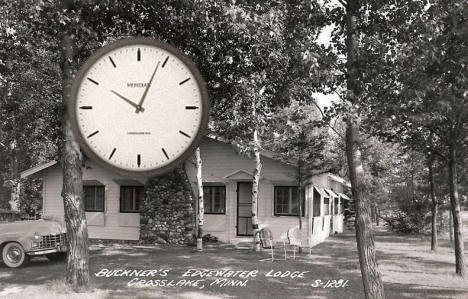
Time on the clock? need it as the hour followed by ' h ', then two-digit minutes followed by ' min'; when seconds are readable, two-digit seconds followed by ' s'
10 h 04 min
